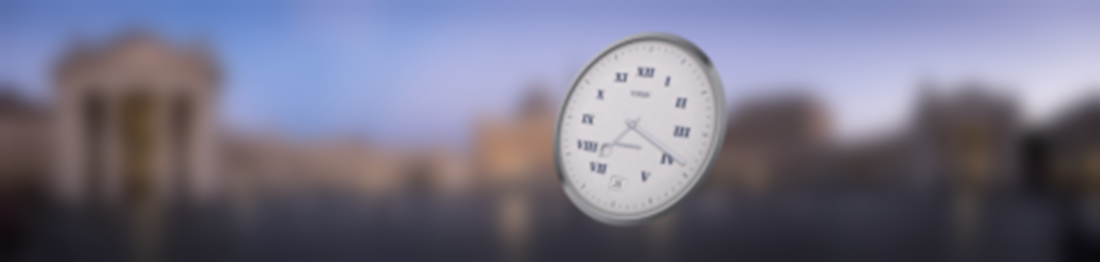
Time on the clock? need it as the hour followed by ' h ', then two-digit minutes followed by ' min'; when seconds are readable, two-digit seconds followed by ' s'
7 h 19 min
